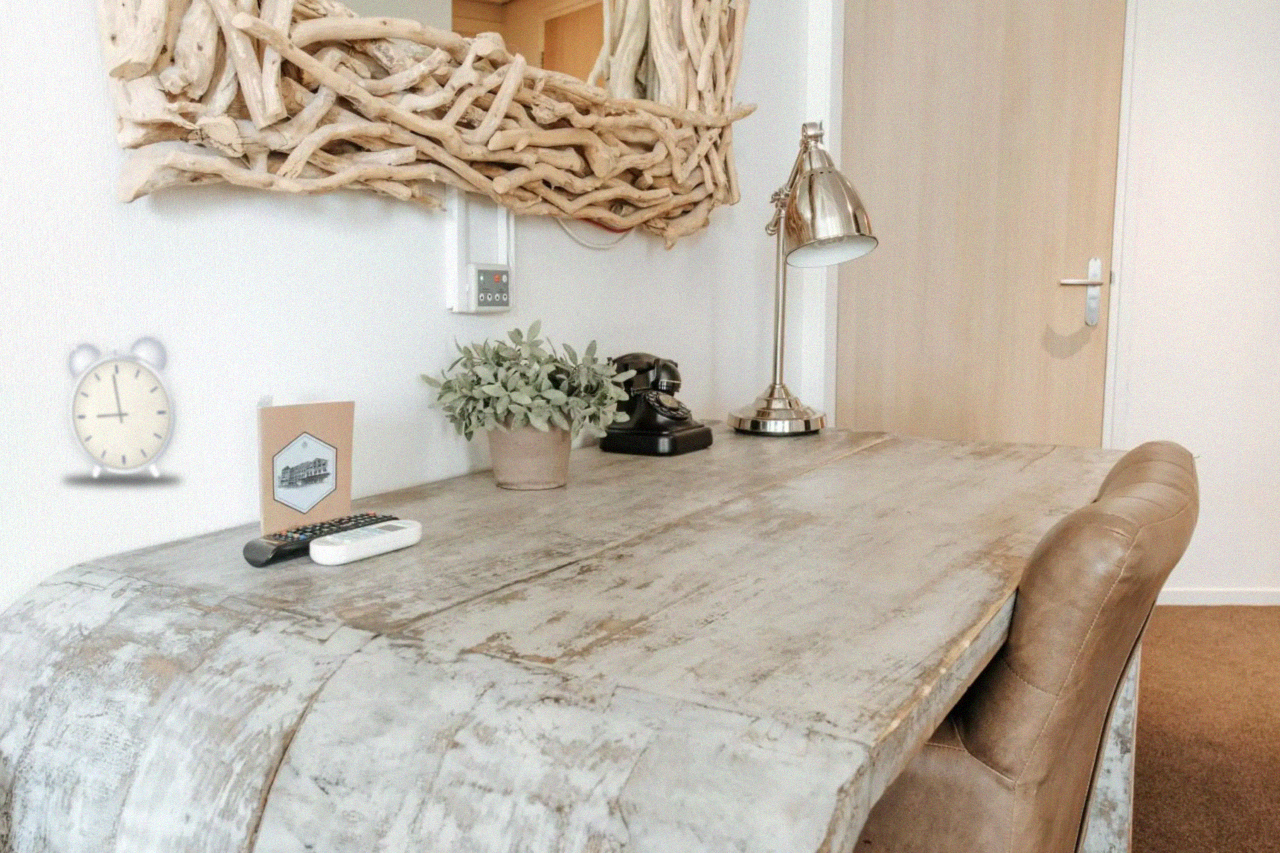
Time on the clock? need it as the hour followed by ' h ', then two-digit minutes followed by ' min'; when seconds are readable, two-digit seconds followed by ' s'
8 h 59 min
